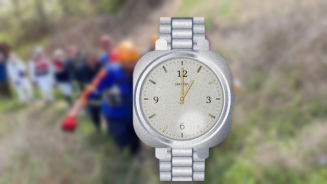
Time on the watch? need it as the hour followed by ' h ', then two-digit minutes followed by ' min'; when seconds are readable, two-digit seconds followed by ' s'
1 h 00 min
